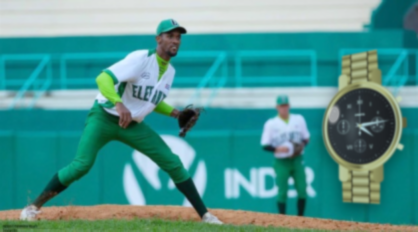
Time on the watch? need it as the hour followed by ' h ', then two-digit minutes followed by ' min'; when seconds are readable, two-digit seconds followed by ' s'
4 h 14 min
